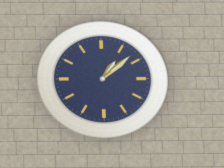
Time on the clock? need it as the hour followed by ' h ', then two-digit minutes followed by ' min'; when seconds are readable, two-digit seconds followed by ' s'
1 h 08 min
